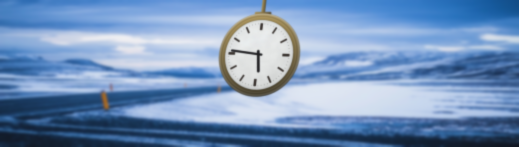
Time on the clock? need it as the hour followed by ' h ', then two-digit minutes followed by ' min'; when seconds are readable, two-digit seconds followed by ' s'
5 h 46 min
